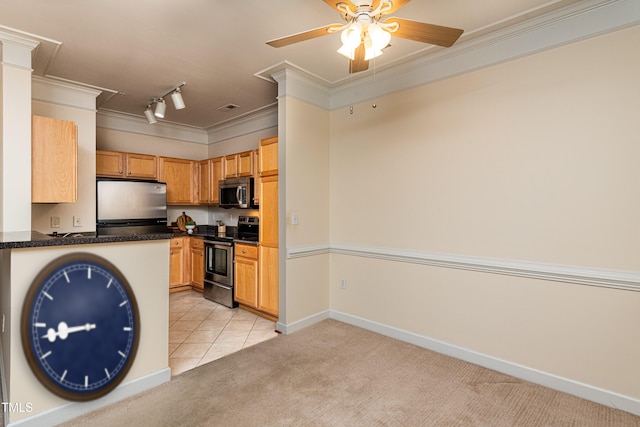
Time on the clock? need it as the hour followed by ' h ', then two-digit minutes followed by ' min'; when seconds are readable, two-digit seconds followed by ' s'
8 h 43 min
